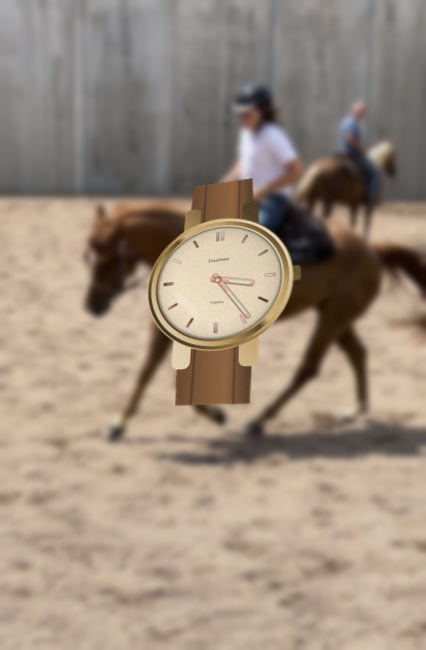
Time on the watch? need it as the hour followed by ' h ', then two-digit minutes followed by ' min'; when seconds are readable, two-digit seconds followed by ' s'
3 h 24 min
